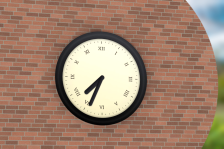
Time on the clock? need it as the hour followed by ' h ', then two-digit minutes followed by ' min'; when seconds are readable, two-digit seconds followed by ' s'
7 h 34 min
